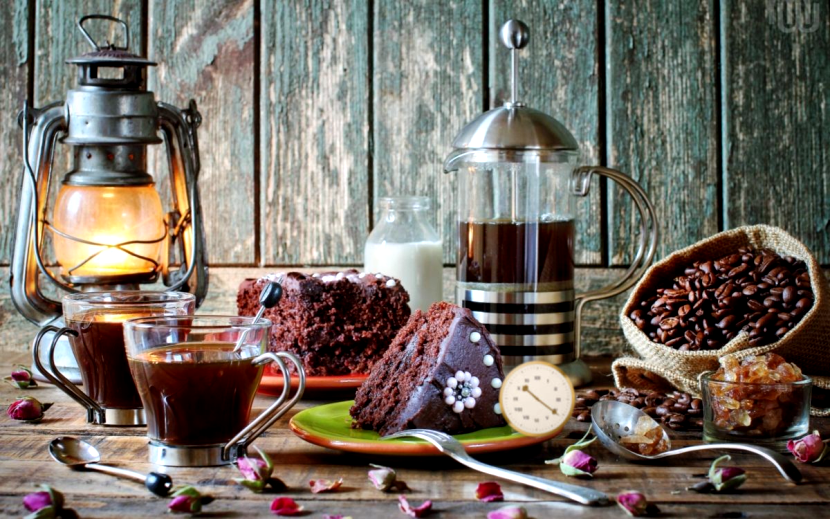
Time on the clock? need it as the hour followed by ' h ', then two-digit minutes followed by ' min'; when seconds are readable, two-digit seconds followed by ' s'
10 h 21 min
